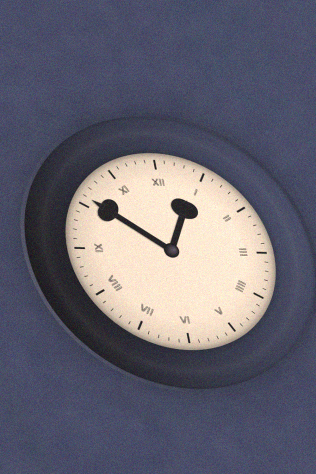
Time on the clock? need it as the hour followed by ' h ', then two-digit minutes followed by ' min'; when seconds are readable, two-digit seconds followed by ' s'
12 h 51 min
